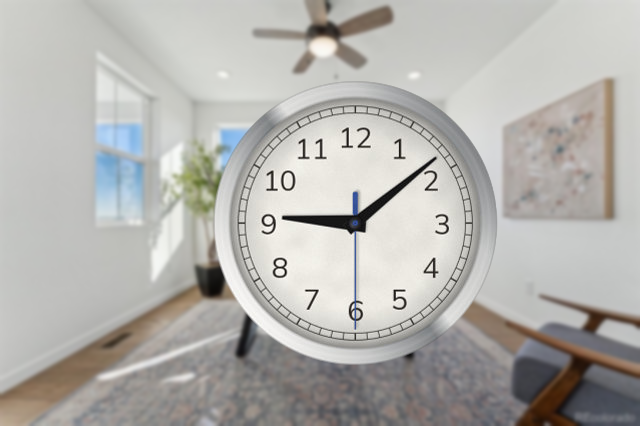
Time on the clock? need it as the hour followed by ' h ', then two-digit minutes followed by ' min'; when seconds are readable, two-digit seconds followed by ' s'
9 h 08 min 30 s
